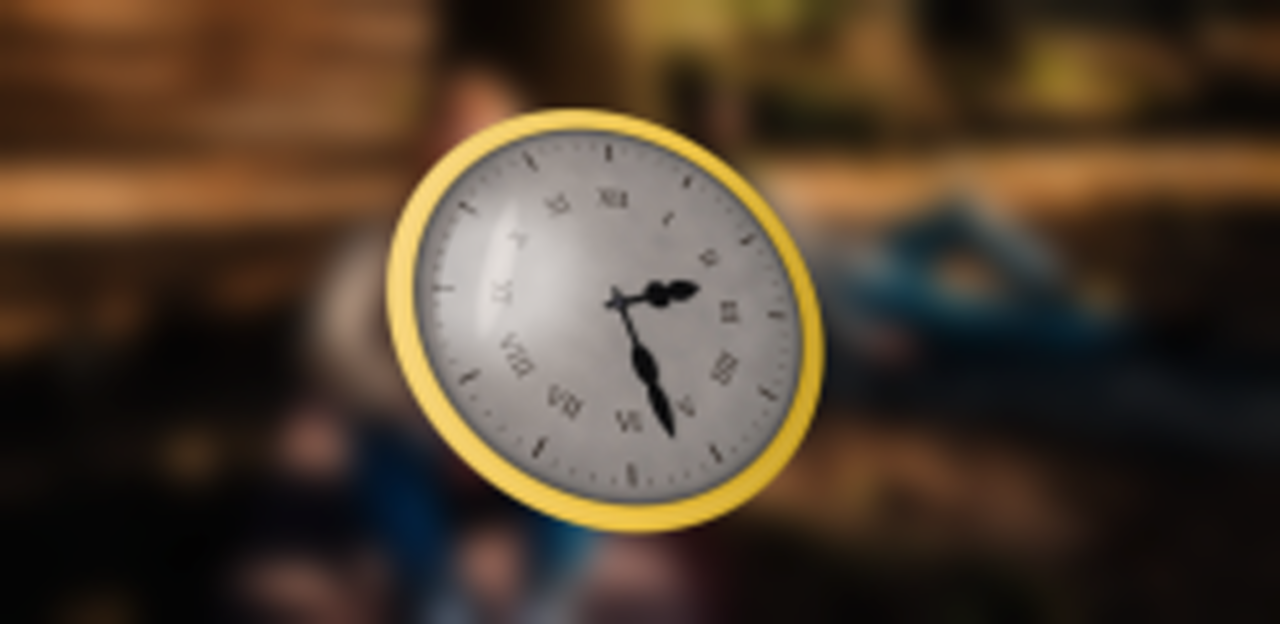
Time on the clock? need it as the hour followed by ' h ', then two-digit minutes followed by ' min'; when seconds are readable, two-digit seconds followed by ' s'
2 h 27 min
